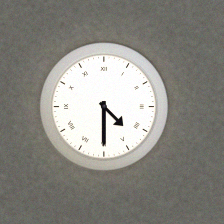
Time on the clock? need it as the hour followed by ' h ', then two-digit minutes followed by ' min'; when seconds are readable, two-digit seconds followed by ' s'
4 h 30 min
